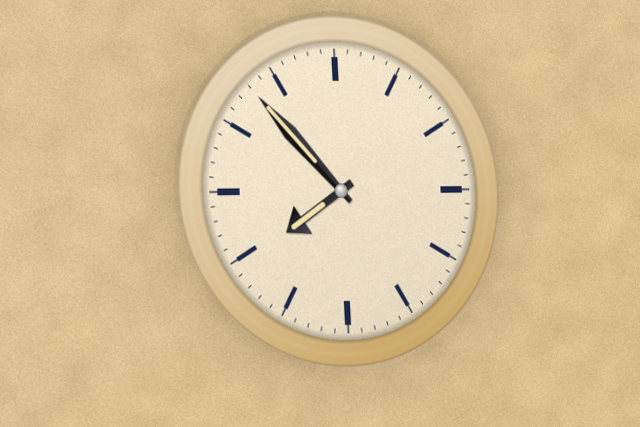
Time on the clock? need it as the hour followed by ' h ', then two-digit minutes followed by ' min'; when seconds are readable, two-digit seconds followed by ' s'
7 h 53 min
